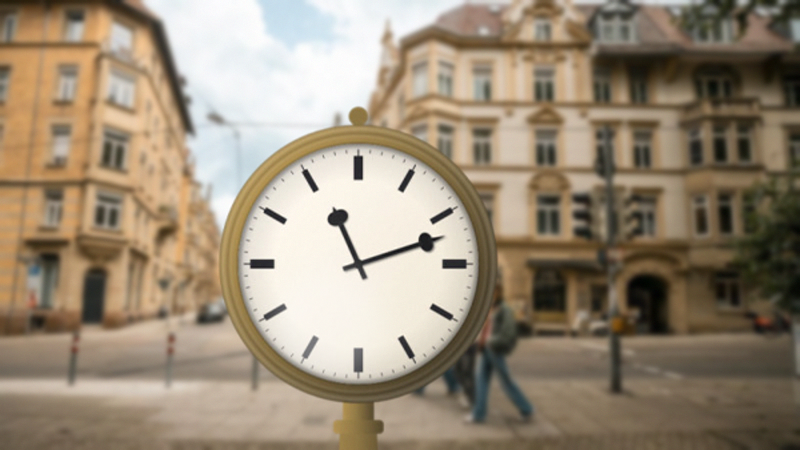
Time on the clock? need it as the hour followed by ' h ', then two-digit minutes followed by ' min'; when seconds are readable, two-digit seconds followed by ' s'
11 h 12 min
